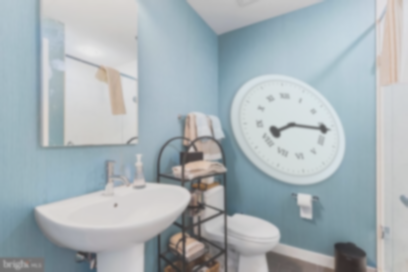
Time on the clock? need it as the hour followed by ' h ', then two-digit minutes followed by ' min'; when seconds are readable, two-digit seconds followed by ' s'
8 h 16 min
